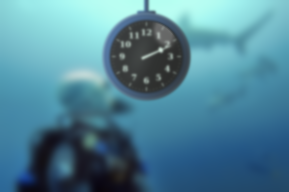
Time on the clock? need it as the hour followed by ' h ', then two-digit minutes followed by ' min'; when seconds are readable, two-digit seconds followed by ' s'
2 h 11 min
